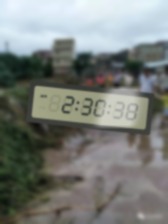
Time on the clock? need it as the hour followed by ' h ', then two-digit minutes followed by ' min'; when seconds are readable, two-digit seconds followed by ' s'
2 h 30 min 38 s
